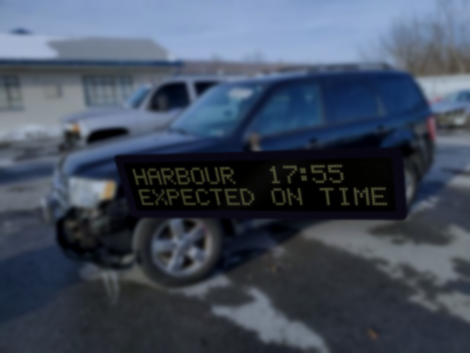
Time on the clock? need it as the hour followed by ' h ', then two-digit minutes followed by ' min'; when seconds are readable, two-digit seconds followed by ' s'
17 h 55 min
